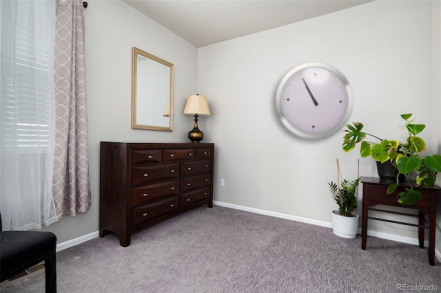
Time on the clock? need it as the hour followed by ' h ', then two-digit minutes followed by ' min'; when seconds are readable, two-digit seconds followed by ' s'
10 h 55 min
